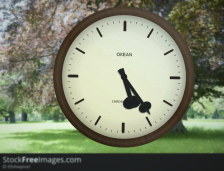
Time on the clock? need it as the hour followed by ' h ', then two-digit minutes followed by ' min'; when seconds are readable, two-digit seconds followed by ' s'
5 h 24 min
